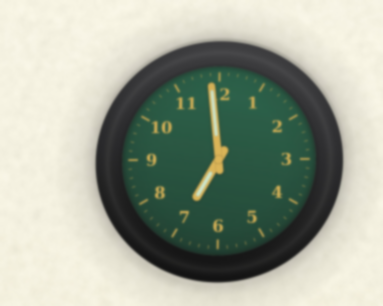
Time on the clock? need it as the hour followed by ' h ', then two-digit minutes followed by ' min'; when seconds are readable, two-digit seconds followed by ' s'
6 h 59 min
